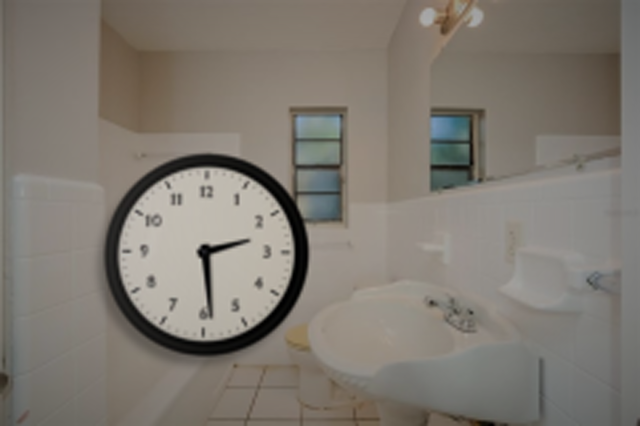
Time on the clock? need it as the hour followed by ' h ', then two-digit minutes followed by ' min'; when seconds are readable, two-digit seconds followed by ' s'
2 h 29 min
